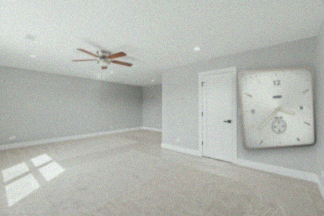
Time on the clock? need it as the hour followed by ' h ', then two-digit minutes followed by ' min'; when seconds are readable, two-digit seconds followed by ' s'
3 h 38 min
